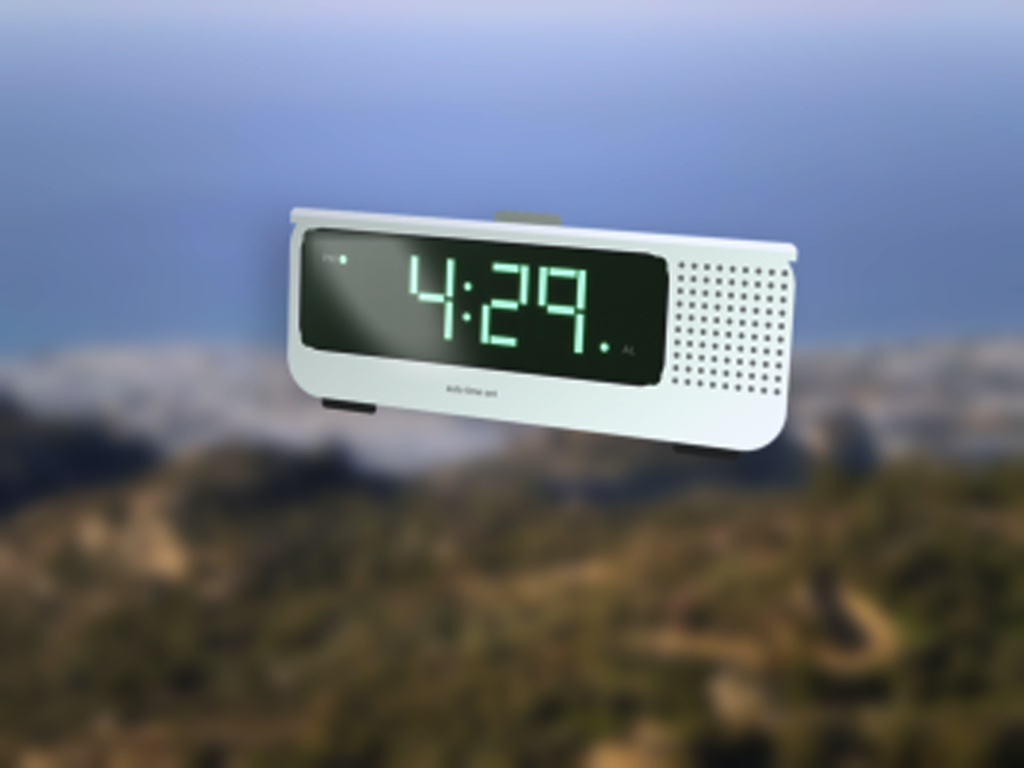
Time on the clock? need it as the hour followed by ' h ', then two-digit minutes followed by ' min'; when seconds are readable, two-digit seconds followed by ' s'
4 h 29 min
